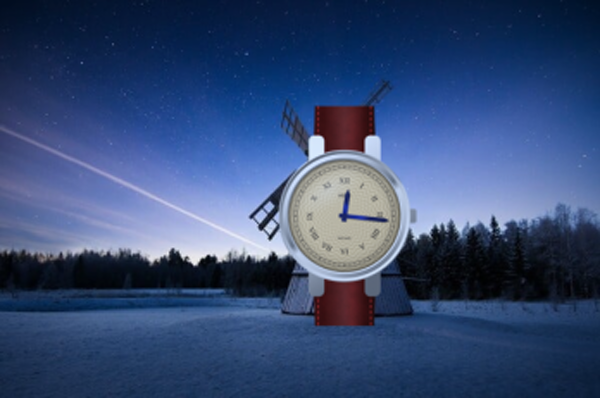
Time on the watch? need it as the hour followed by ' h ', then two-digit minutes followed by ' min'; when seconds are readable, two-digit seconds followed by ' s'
12 h 16 min
